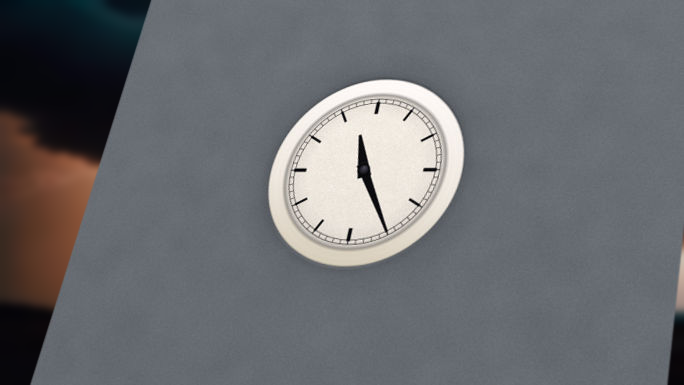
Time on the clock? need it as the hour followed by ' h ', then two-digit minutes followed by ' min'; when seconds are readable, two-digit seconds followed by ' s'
11 h 25 min
